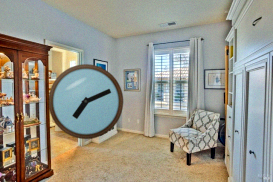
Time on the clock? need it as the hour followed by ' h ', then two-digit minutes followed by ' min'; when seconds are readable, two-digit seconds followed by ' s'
7 h 11 min
